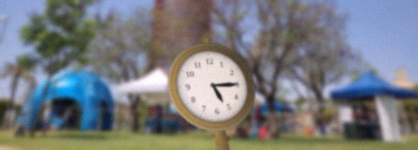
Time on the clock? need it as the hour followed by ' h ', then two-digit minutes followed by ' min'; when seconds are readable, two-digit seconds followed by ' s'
5 h 15 min
